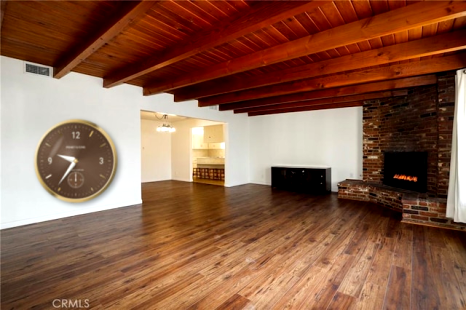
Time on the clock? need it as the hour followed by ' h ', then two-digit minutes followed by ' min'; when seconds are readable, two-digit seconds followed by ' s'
9 h 36 min
